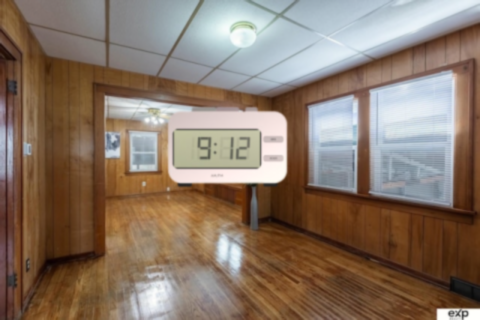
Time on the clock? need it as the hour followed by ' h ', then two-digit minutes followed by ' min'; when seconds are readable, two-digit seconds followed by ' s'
9 h 12 min
